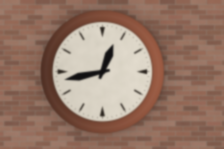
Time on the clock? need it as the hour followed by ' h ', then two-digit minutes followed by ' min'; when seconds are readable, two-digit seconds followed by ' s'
12 h 43 min
